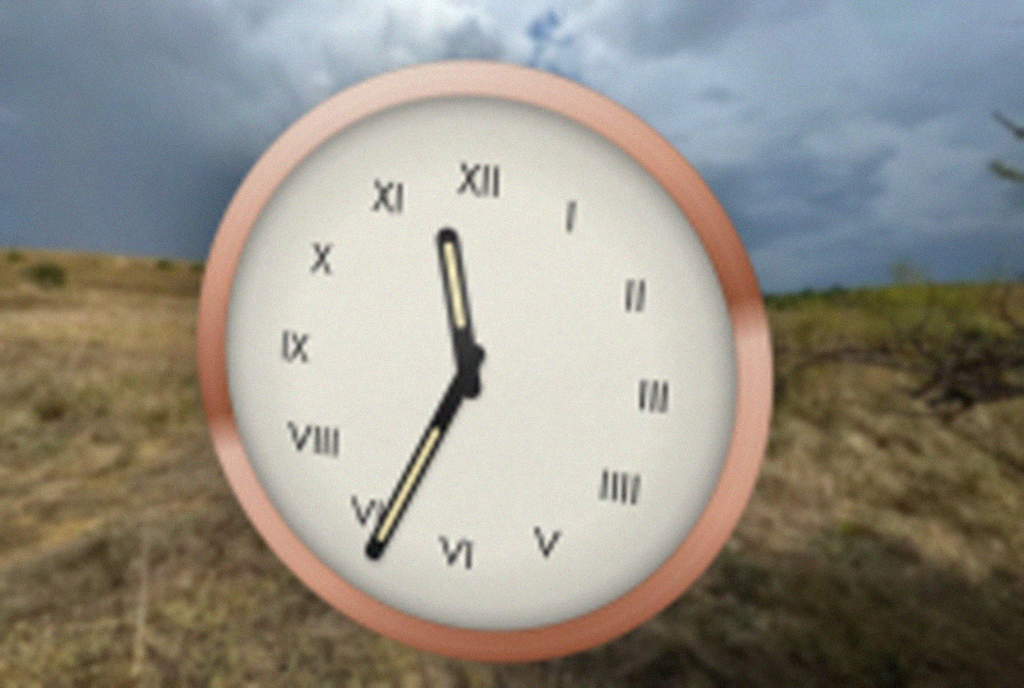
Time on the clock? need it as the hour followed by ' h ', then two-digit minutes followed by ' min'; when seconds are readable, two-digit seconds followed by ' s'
11 h 34 min
